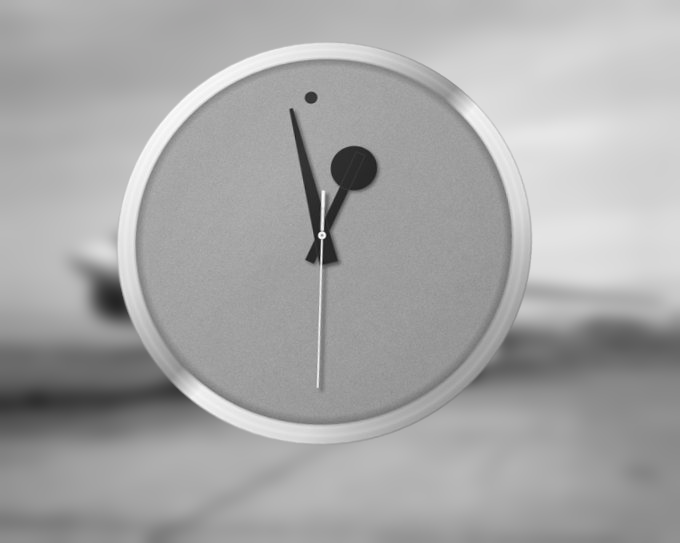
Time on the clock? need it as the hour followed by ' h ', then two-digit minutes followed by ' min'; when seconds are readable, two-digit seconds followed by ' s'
12 h 58 min 31 s
